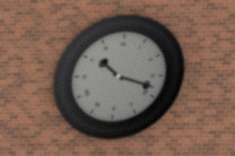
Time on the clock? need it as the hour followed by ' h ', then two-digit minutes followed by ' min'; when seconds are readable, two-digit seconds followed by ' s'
10 h 18 min
